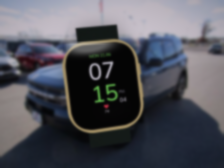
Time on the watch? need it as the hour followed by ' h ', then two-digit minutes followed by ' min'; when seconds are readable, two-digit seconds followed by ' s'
7 h 15 min
